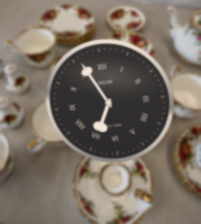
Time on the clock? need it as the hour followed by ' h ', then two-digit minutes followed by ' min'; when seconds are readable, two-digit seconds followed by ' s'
6 h 56 min
